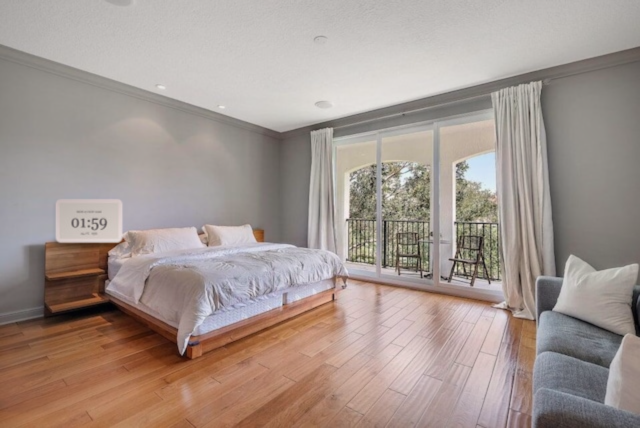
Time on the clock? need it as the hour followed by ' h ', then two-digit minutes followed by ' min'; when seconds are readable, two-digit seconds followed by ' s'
1 h 59 min
